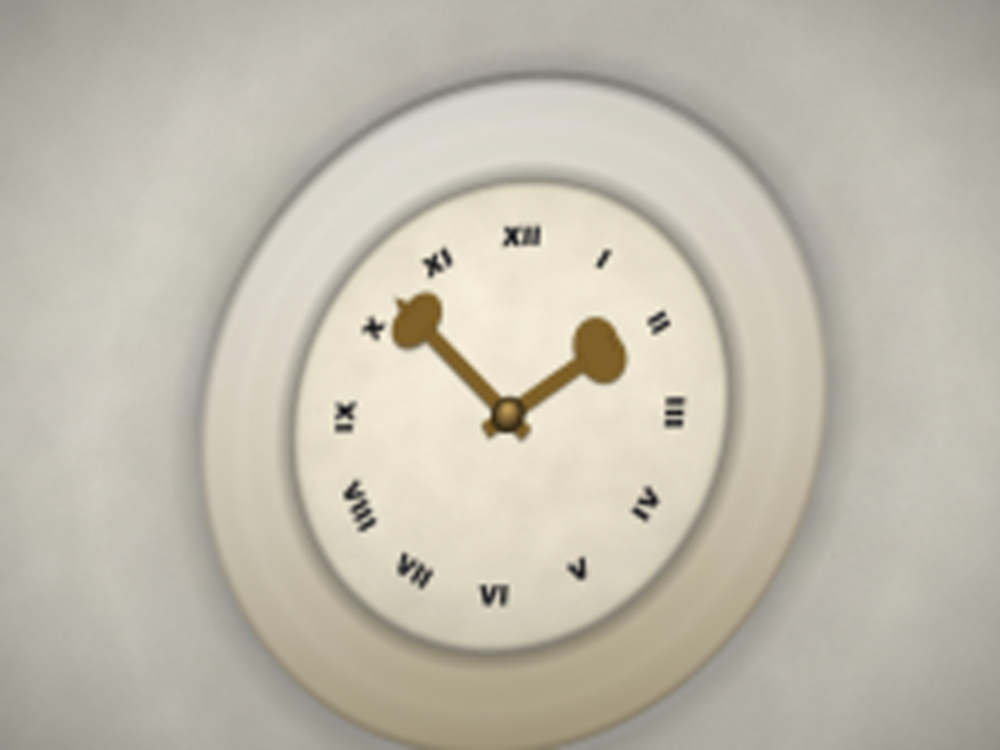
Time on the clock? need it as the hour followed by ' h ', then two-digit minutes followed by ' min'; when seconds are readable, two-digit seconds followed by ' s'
1 h 52 min
